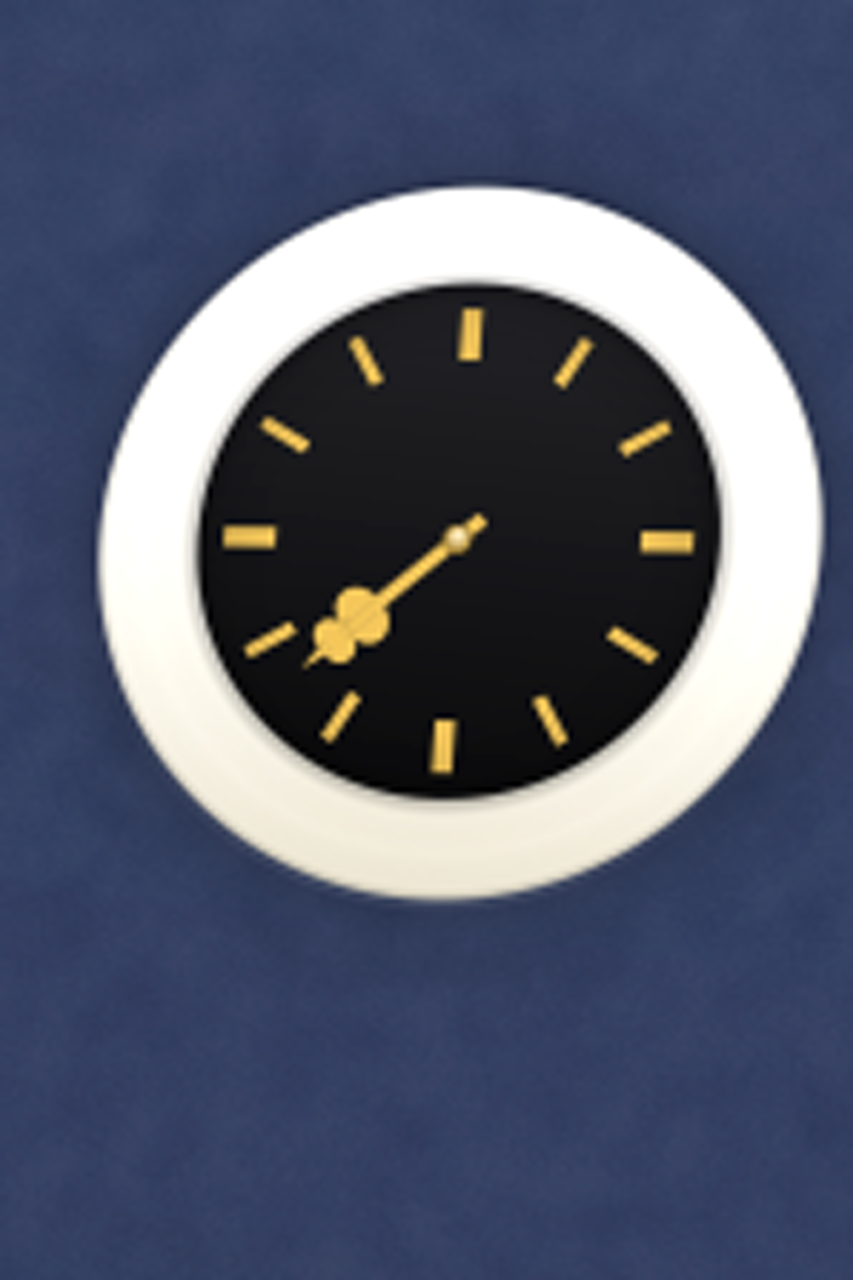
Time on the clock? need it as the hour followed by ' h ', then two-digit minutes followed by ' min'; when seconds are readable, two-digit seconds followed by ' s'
7 h 38 min
